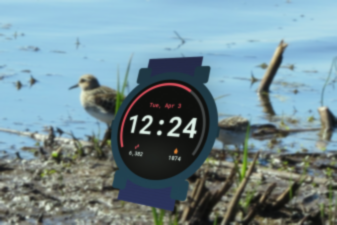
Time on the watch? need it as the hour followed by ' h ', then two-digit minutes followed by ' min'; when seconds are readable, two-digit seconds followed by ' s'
12 h 24 min
